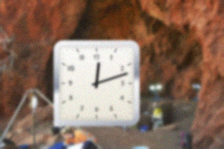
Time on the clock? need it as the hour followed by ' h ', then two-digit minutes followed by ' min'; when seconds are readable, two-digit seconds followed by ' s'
12 h 12 min
